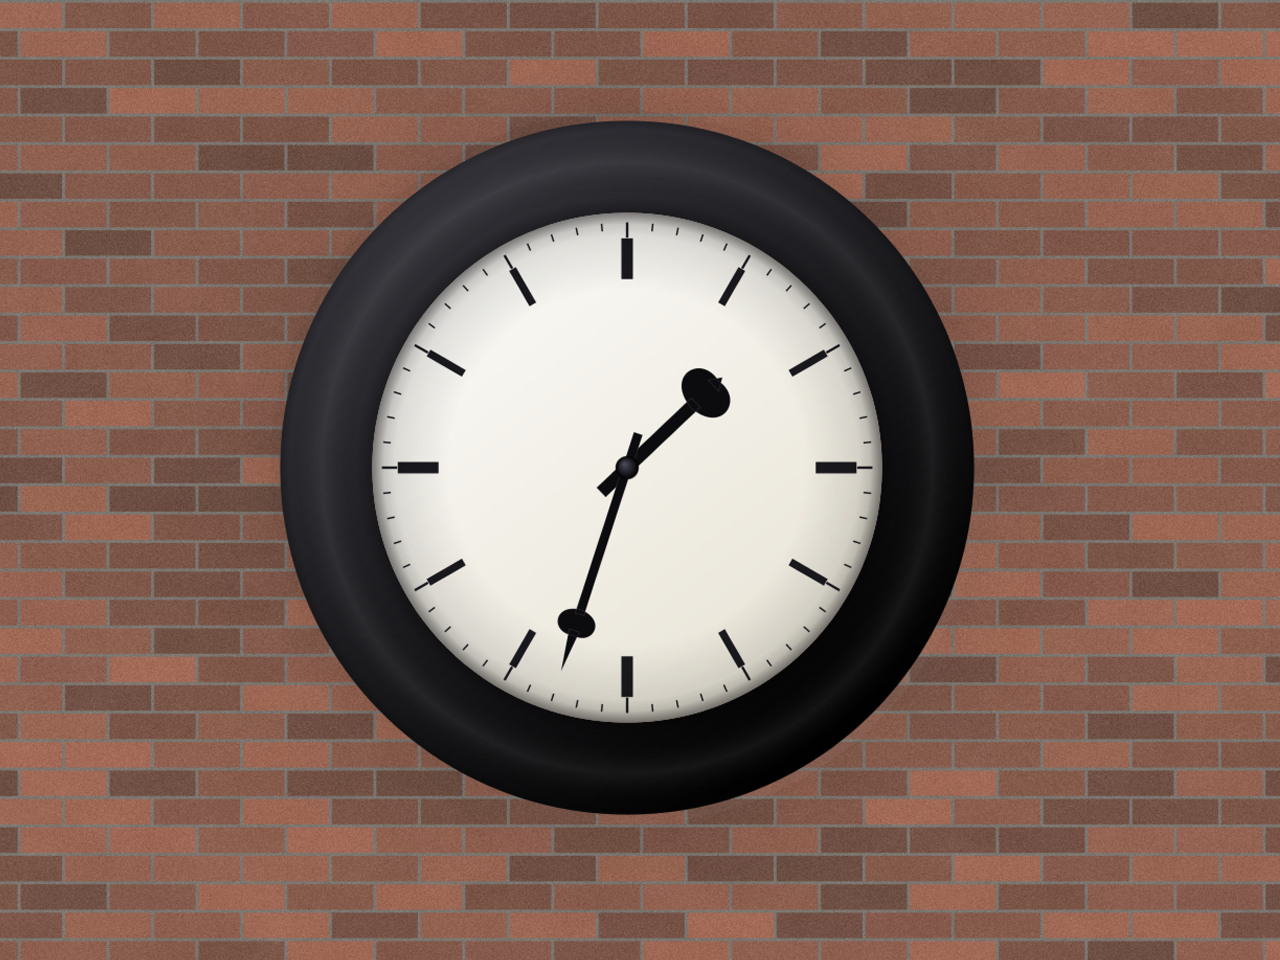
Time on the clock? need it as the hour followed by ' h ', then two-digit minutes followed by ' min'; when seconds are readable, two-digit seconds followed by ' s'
1 h 33 min
